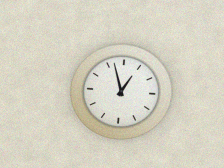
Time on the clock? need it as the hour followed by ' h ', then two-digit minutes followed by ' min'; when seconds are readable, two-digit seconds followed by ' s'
12 h 57 min
